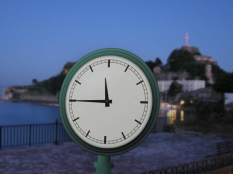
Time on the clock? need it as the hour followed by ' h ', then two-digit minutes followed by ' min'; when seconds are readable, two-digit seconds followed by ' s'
11 h 45 min
